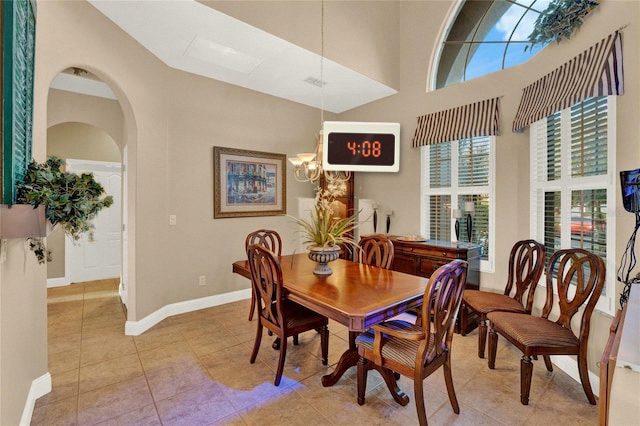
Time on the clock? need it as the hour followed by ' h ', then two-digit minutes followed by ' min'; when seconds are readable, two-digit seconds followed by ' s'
4 h 08 min
